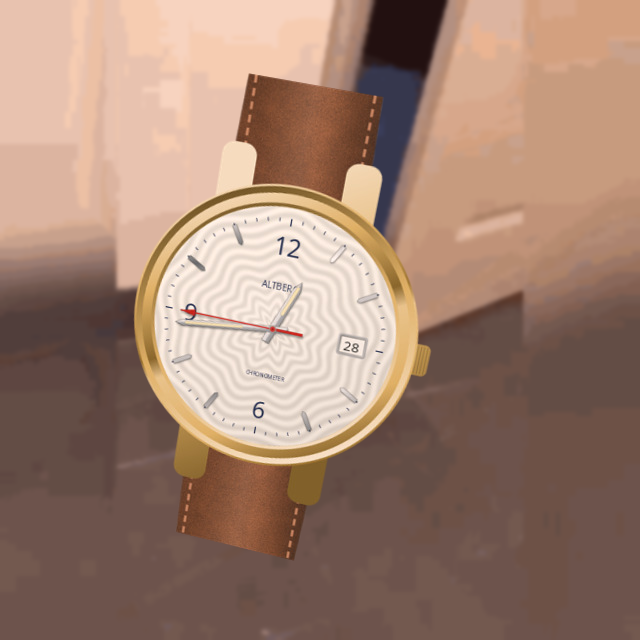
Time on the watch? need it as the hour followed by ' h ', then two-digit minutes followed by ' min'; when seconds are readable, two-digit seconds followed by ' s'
12 h 43 min 45 s
